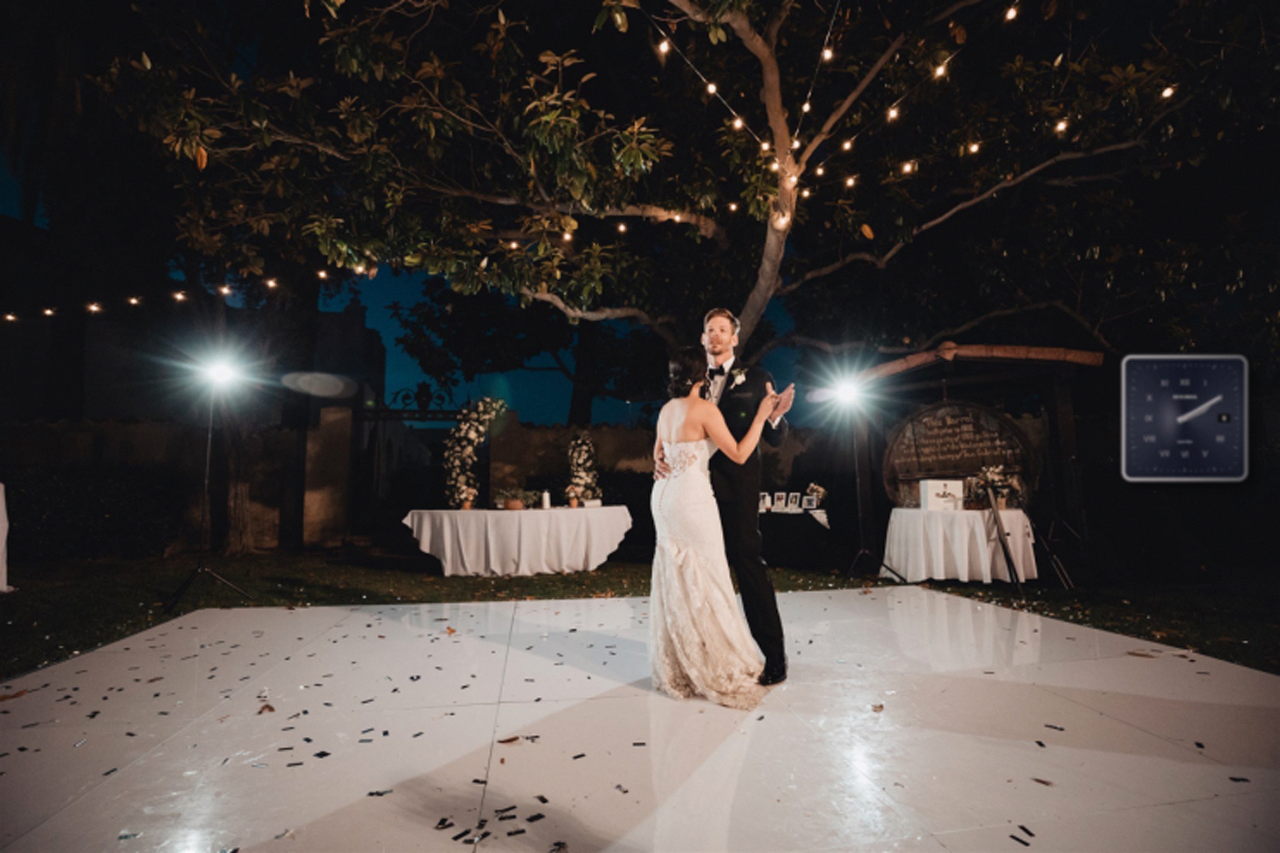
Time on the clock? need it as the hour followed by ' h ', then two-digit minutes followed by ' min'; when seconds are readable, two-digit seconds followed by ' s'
2 h 10 min
